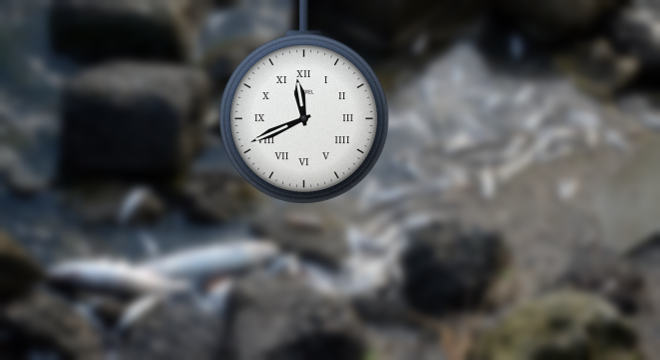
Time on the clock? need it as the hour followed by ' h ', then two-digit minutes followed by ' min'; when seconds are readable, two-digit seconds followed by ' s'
11 h 41 min
